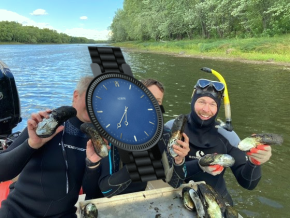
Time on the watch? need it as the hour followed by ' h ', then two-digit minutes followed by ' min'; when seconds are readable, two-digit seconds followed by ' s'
6 h 37 min
